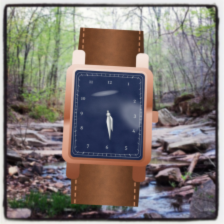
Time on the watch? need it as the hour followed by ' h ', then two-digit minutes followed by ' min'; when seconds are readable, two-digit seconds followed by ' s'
5 h 29 min
